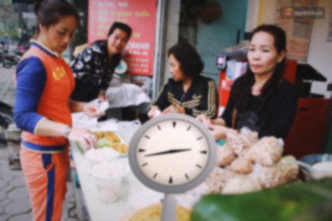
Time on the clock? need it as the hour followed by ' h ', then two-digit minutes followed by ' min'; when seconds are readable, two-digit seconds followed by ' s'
2 h 43 min
